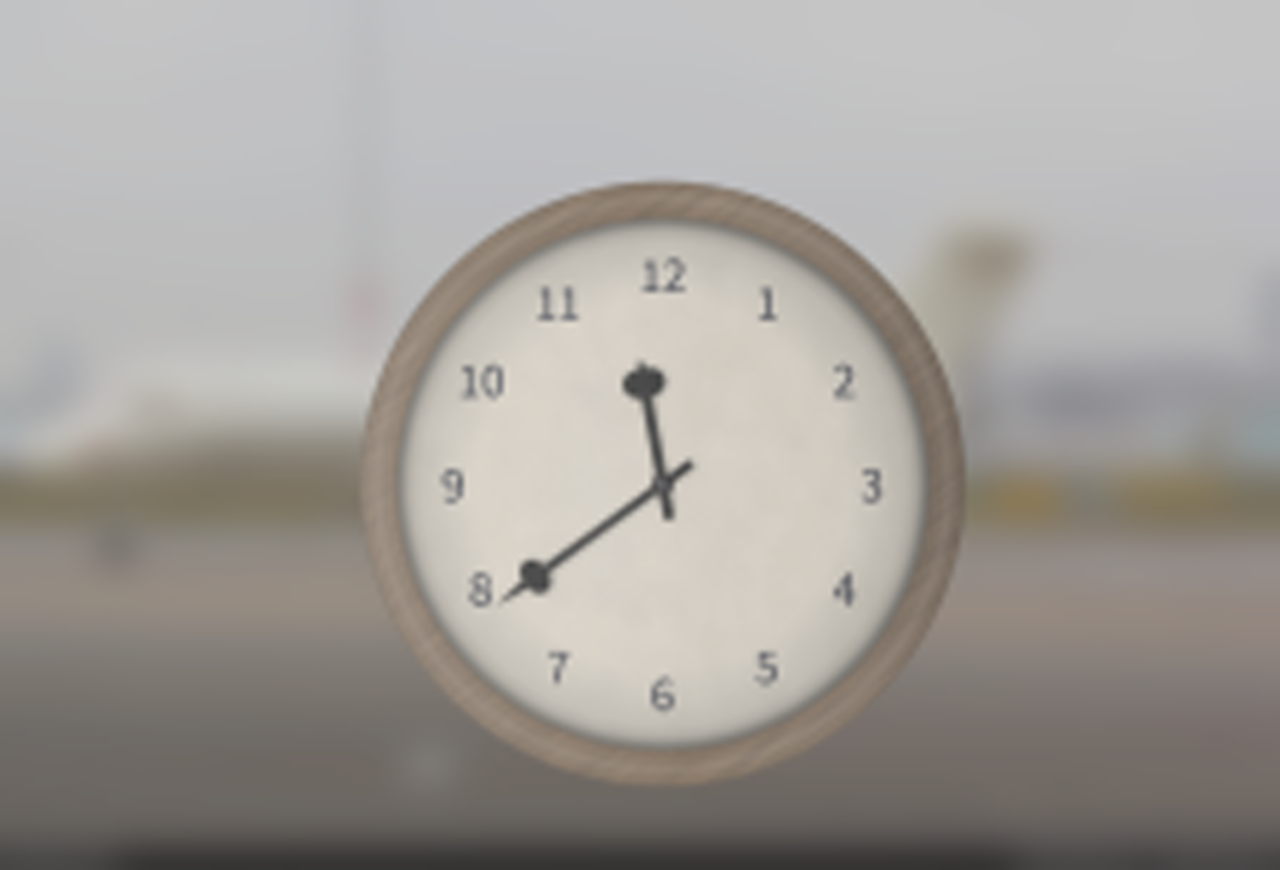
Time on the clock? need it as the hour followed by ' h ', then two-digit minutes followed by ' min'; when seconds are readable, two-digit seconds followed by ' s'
11 h 39 min
